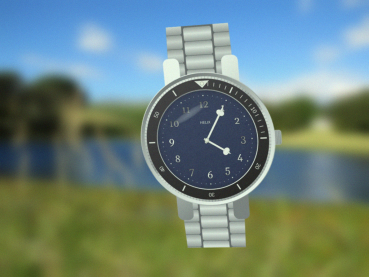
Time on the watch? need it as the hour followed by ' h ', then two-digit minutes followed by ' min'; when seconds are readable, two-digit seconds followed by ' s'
4 h 05 min
